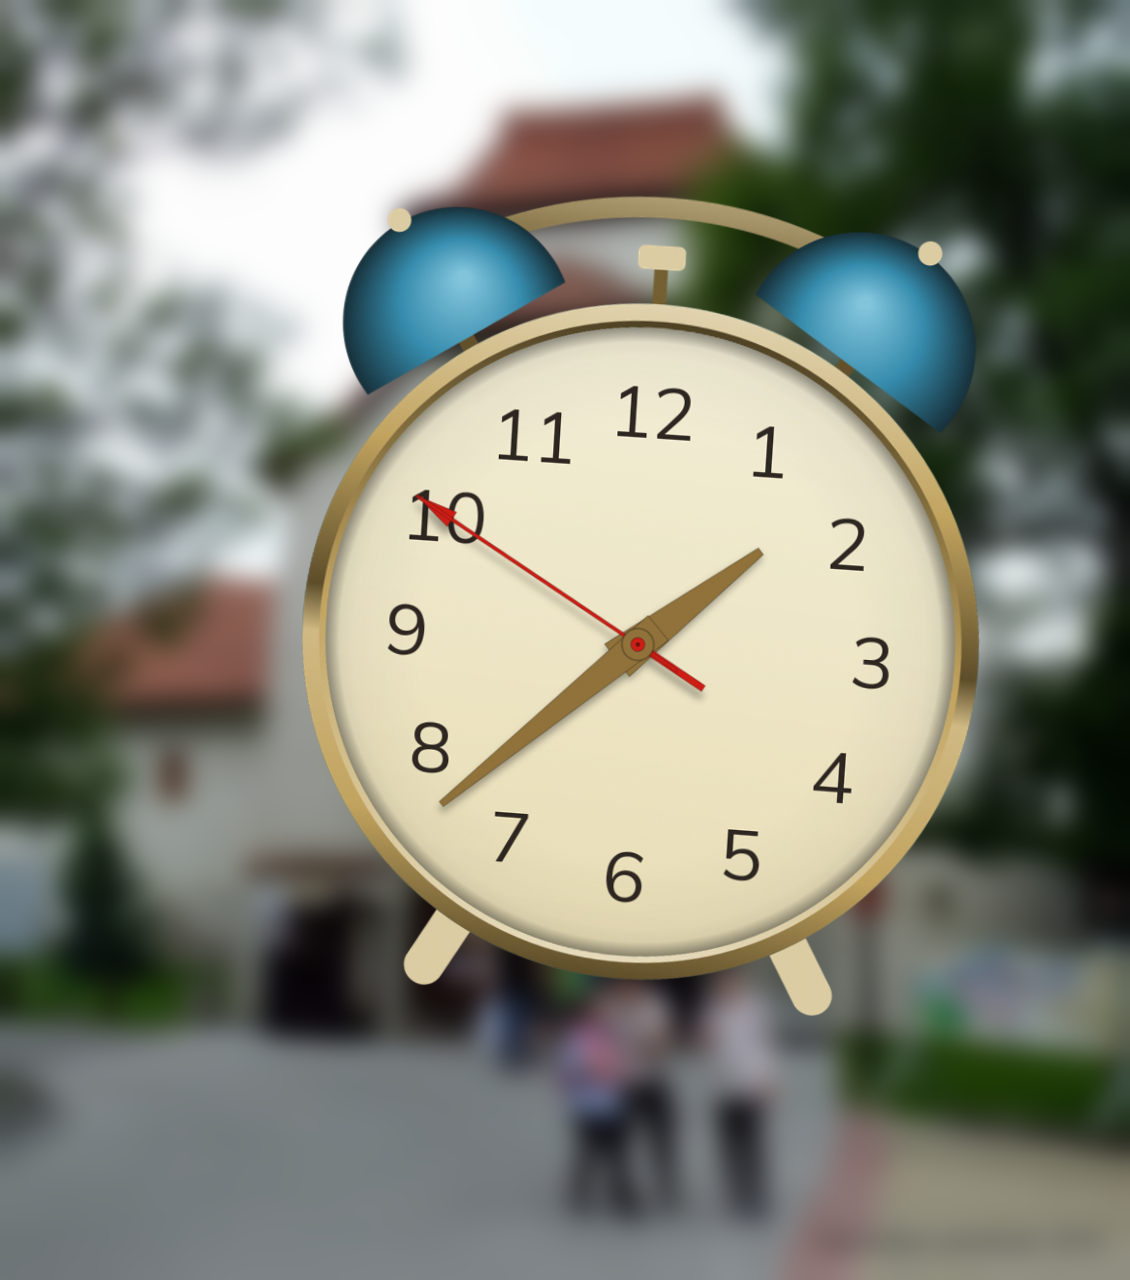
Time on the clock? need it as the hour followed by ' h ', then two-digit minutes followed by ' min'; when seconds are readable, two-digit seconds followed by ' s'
1 h 37 min 50 s
